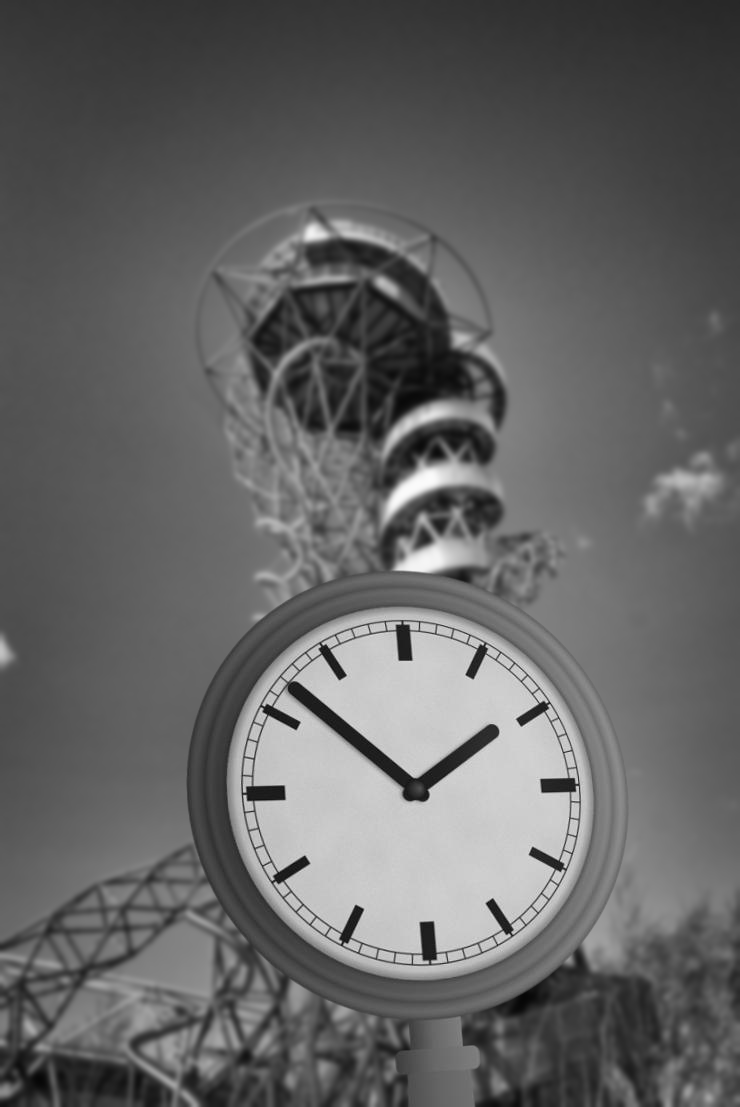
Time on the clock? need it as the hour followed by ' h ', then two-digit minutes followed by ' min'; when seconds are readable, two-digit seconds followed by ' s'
1 h 52 min
